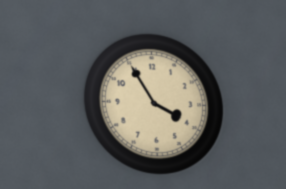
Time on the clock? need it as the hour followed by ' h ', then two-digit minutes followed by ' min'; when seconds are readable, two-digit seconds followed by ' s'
3 h 55 min
